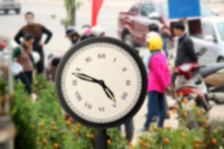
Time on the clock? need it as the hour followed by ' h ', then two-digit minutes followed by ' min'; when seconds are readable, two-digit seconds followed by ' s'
4 h 48 min
